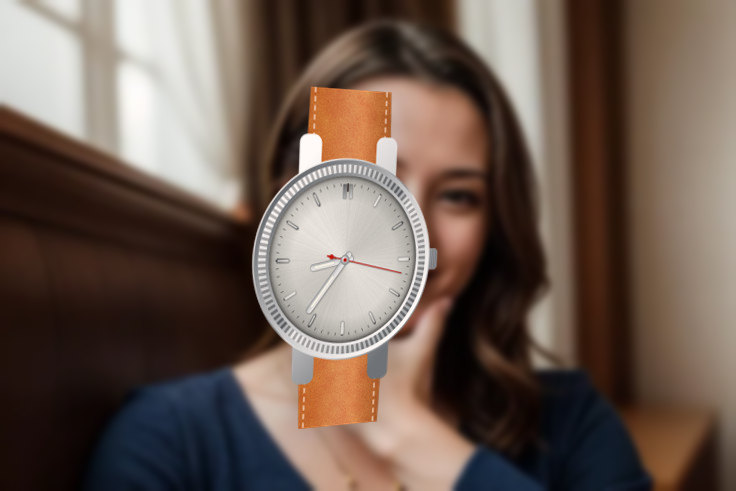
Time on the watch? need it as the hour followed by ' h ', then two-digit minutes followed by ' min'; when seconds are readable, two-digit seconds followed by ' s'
8 h 36 min 17 s
